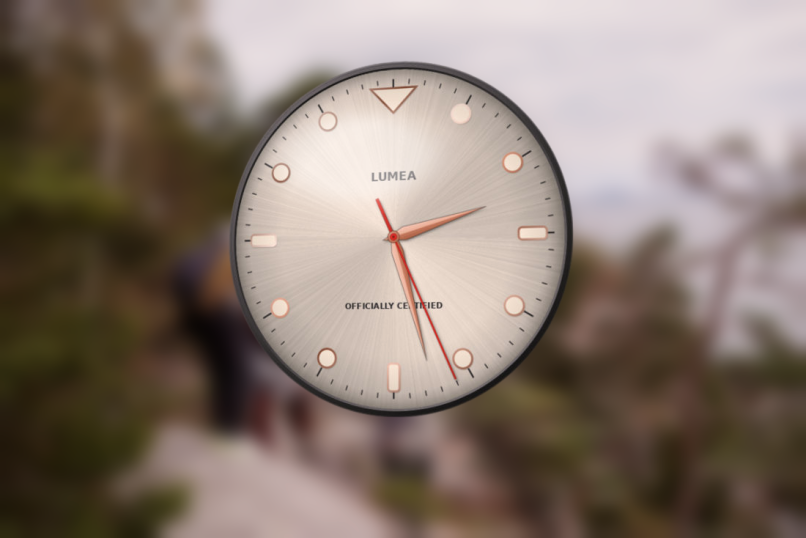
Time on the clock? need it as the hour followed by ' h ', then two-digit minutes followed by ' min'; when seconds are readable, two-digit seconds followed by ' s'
2 h 27 min 26 s
